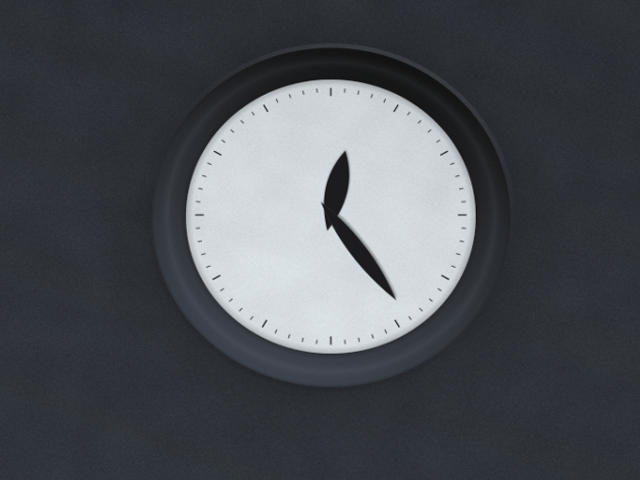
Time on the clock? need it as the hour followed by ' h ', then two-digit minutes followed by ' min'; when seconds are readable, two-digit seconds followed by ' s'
12 h 24 min
